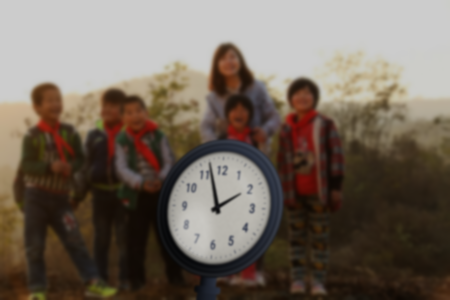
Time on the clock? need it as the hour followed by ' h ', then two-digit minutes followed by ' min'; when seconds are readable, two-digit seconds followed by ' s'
1 h 57 min
